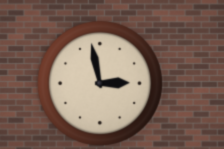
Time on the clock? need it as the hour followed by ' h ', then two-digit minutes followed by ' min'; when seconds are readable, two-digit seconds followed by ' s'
2 h 58 min
